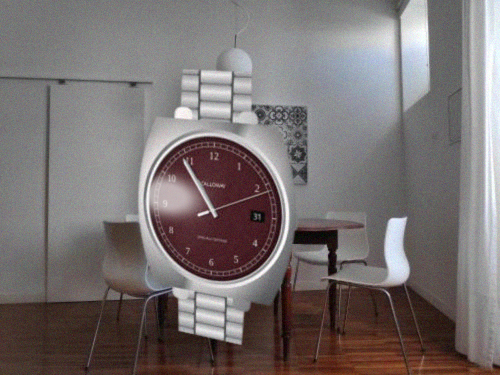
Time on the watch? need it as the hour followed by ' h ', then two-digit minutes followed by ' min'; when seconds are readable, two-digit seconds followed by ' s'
10 h 54 min 11 s
